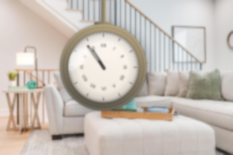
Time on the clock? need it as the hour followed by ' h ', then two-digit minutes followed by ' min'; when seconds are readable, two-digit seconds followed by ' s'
10 h 54 min
